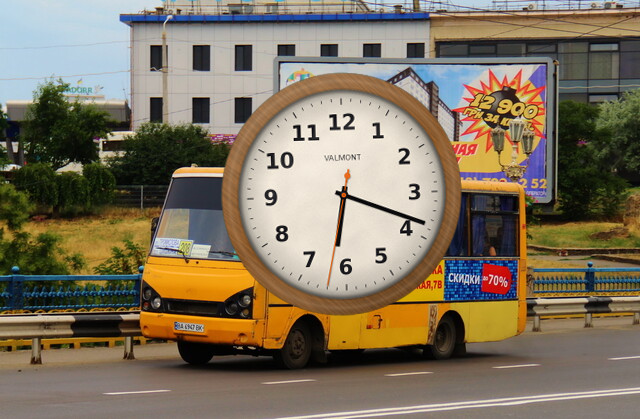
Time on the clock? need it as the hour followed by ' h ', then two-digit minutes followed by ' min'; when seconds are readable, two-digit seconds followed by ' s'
6 h 18 min 32 s
